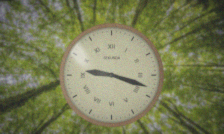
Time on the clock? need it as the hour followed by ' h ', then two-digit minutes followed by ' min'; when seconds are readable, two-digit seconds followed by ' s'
9 h 18 min
